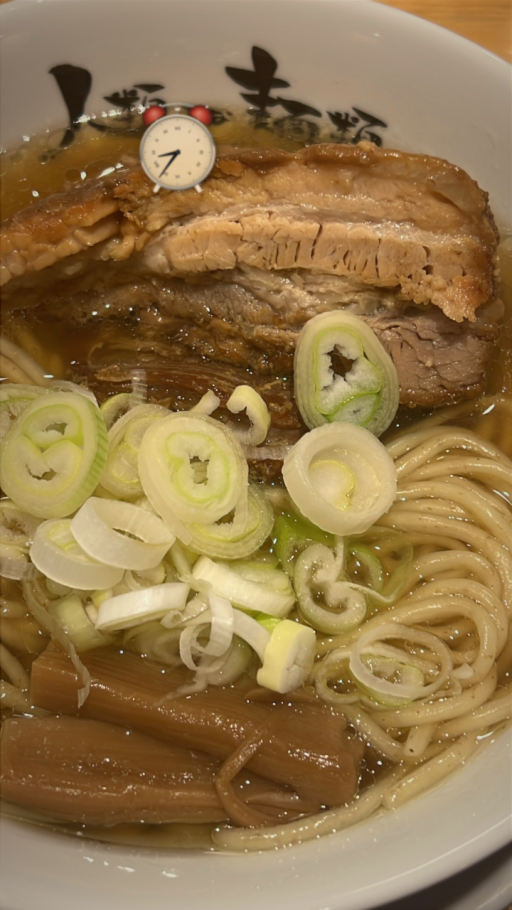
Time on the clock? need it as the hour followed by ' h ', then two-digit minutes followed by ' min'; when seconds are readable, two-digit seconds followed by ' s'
8 h 36 min
